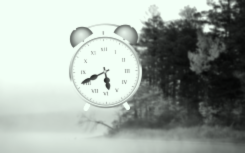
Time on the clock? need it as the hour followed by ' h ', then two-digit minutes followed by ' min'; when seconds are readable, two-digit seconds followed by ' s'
5 h 41 min
